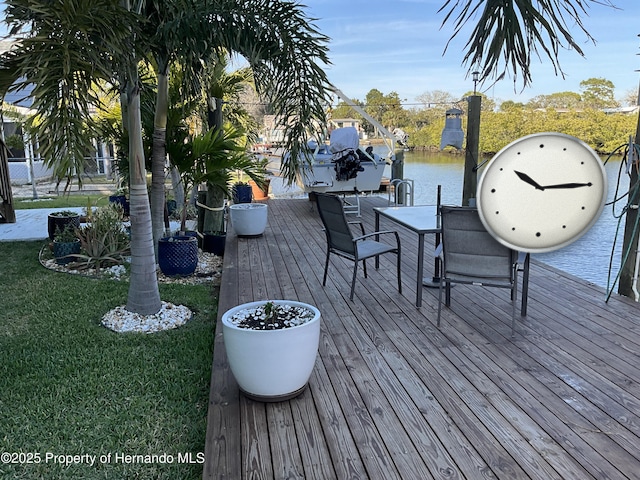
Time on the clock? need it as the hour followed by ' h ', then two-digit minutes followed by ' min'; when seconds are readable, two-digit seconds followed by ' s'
10 h 15 min
